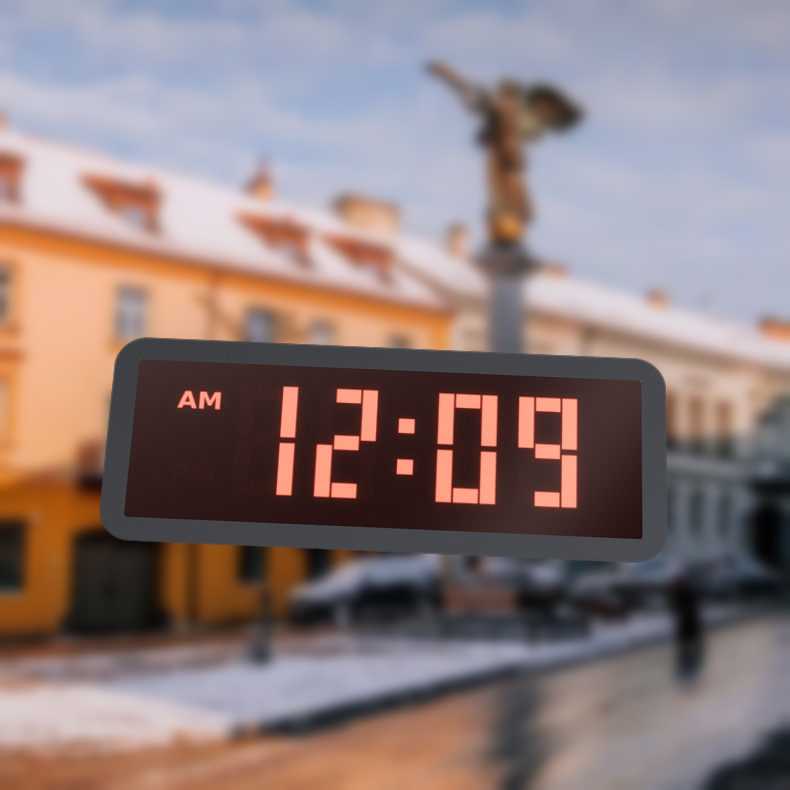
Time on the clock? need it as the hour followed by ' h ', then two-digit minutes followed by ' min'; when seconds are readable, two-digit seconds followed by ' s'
12 h 09 min
